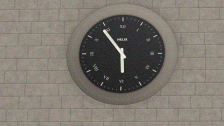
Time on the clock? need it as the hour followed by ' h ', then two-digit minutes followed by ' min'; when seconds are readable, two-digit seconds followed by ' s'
5 h 54 min
